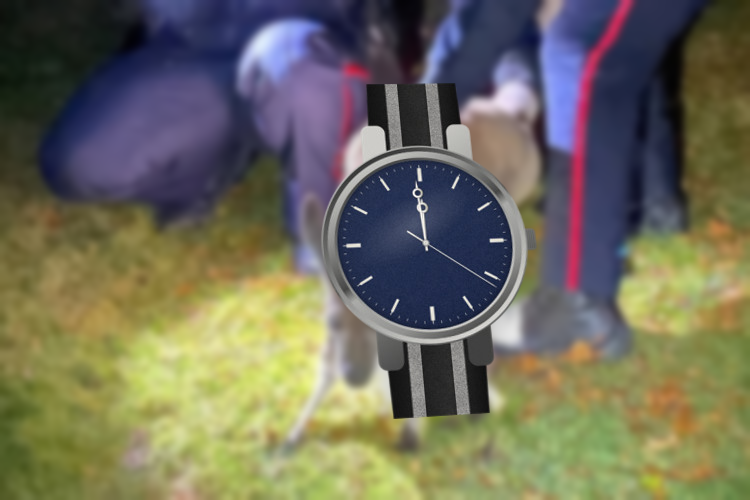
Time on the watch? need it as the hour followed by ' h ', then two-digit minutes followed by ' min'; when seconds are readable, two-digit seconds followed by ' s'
11 h 59 min 21 s
